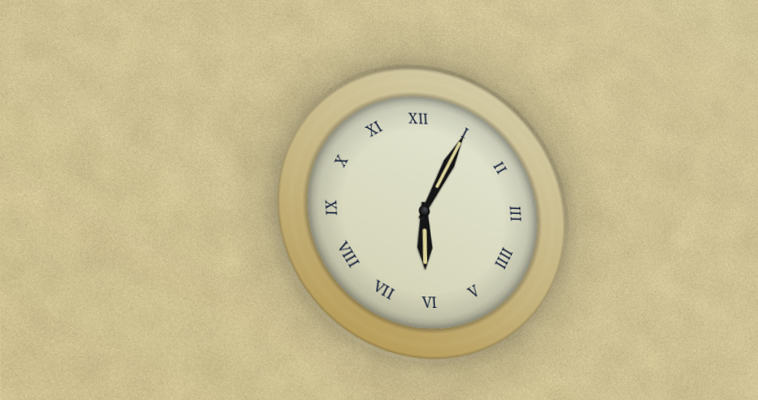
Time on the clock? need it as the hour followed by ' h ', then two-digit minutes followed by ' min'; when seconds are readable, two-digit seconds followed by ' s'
6 h 05 min
